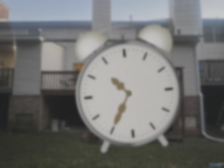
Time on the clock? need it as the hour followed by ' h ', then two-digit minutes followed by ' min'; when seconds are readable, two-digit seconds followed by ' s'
10 h 35 min
